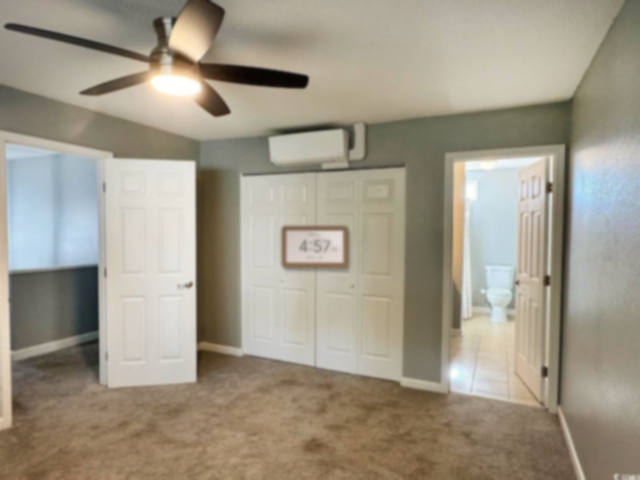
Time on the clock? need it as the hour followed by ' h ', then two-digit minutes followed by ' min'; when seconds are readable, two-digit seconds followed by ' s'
4 h 57 min
